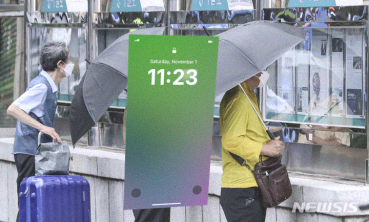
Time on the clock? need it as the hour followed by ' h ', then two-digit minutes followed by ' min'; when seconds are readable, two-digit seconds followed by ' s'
11 h 23 min
